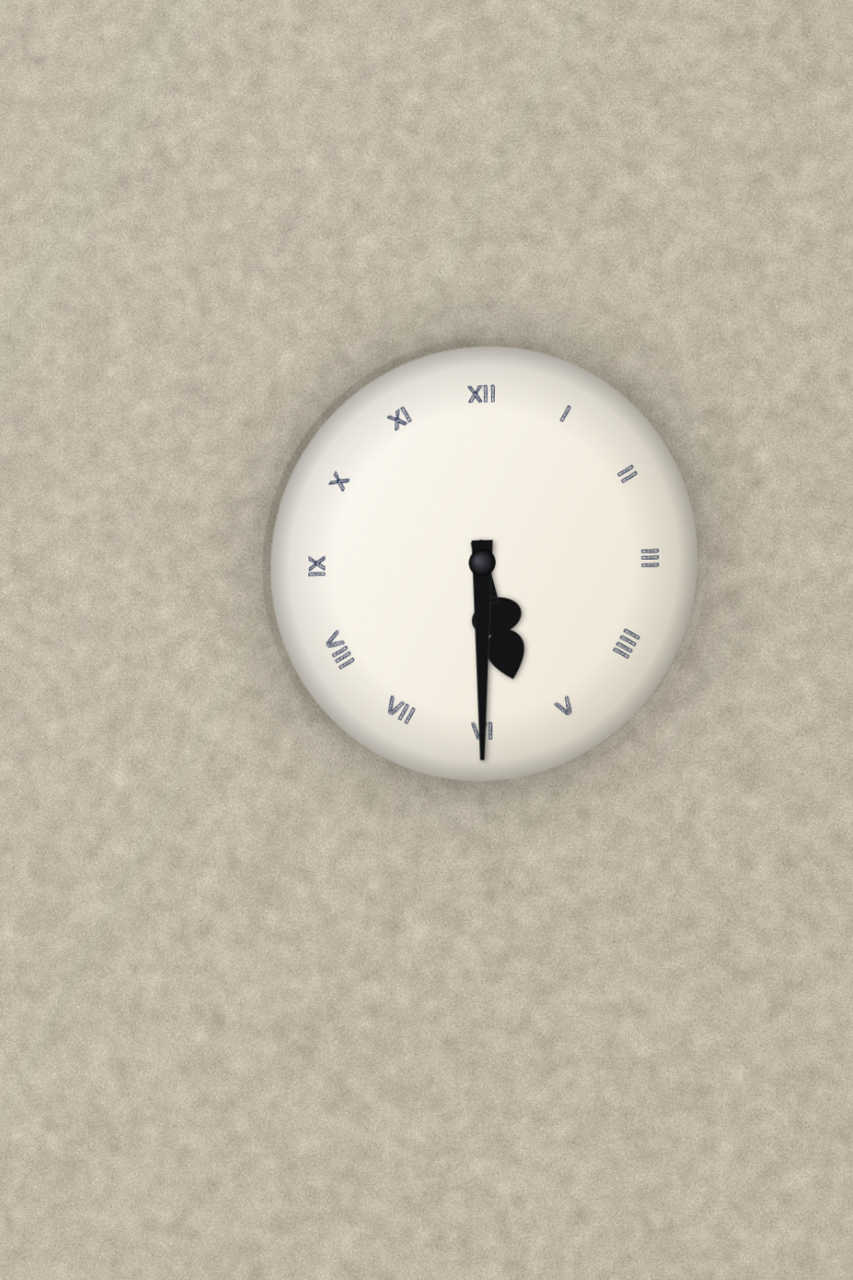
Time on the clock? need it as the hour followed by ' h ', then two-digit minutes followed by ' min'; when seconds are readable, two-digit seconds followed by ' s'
5 h 30 min
